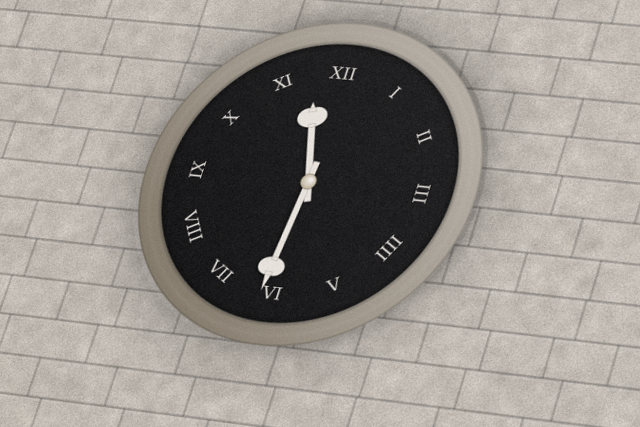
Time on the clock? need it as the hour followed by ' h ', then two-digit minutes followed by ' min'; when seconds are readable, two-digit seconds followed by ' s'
11 h 31 min
